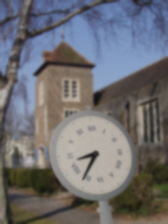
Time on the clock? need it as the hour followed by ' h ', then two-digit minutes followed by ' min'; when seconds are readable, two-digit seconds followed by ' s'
8 h 36 min
